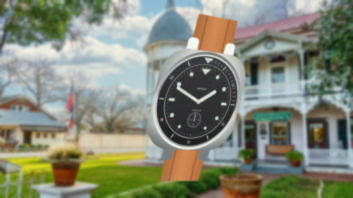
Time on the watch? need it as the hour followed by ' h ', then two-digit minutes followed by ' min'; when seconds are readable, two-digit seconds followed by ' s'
1 h 49 min
